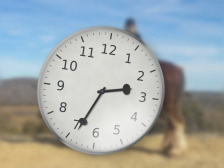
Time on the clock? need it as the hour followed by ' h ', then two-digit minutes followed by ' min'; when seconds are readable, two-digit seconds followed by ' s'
2 h 34 min
